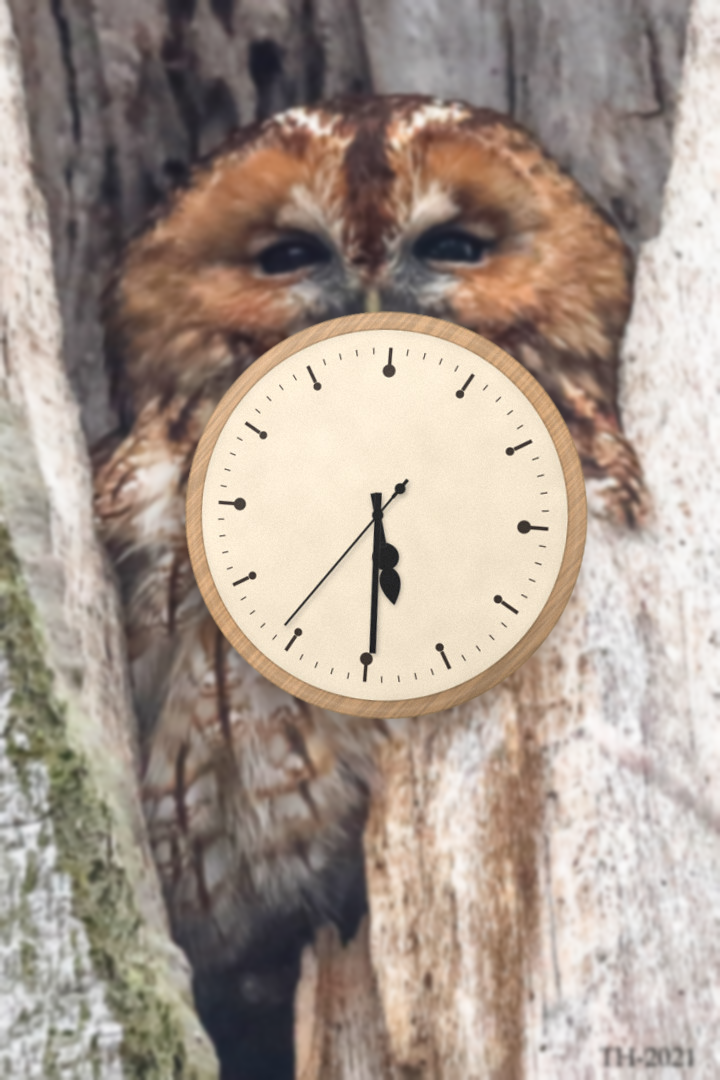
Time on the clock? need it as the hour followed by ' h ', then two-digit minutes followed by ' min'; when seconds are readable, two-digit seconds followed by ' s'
5 h 29 min 36 s
